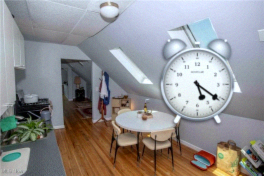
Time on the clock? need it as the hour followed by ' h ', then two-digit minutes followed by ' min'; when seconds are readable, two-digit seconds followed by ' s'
5 h 21 min
